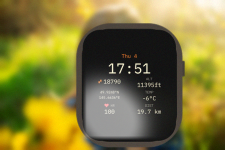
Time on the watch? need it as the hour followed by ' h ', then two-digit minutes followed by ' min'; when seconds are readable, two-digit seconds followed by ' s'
17 h 51 min
